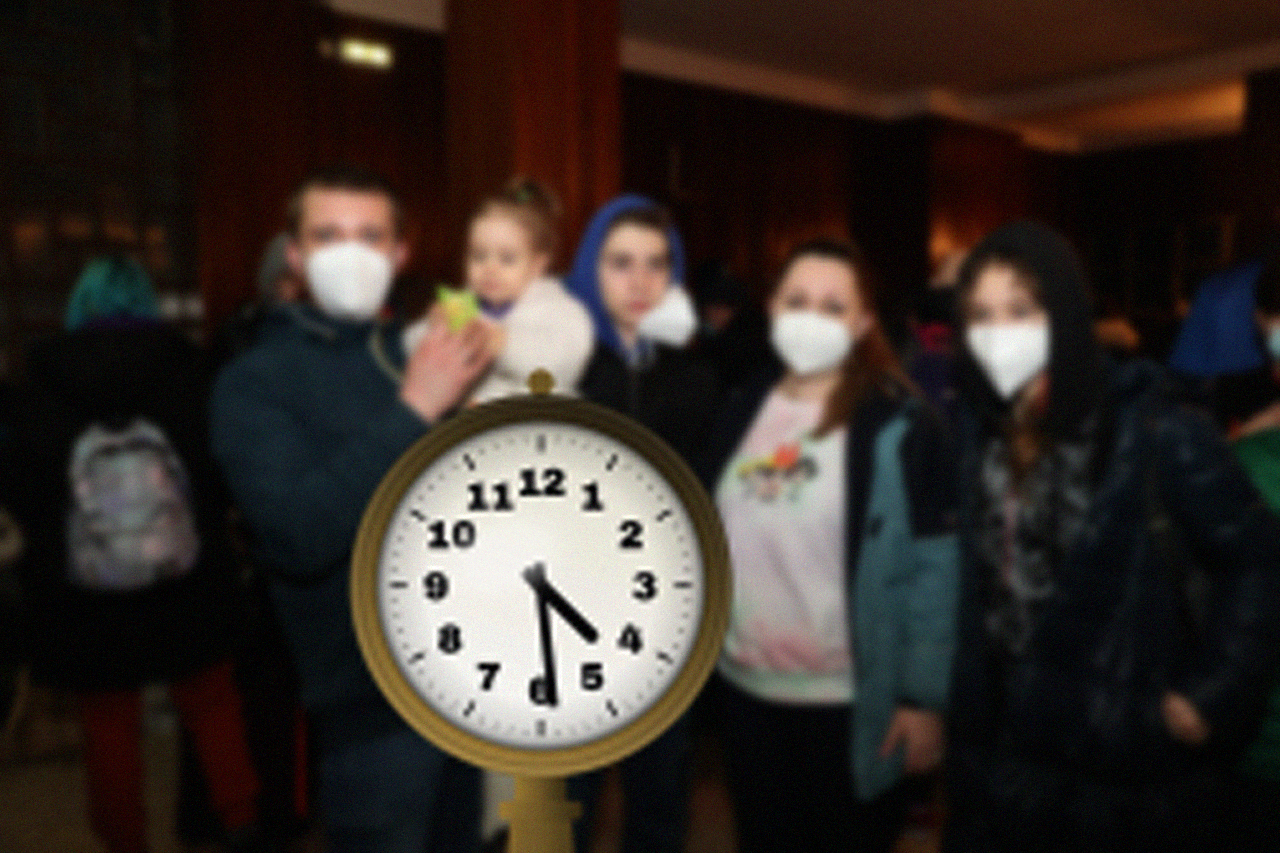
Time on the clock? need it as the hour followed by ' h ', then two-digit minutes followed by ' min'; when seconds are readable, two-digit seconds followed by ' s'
4 h 29 min
